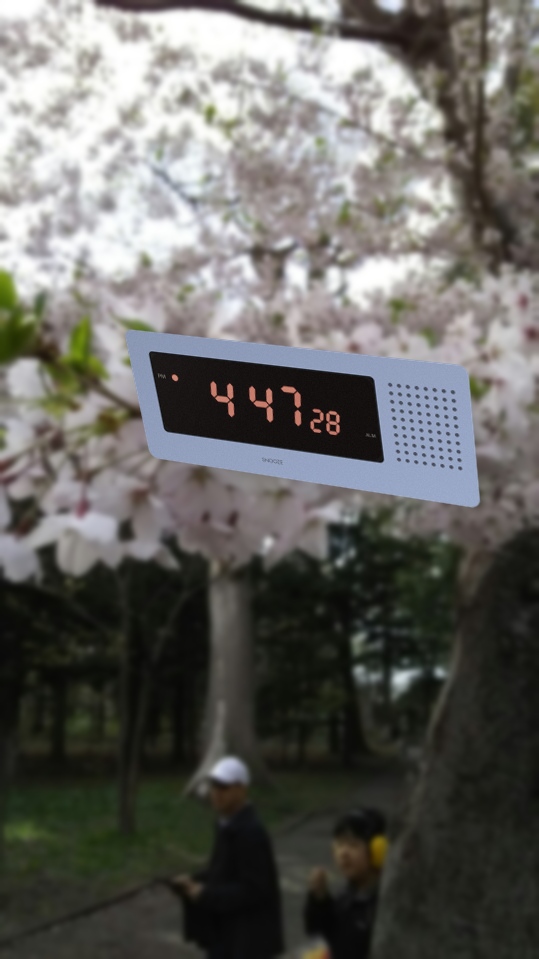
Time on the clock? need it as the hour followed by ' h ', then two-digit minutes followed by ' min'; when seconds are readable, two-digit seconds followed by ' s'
4 h 47 min 28 s
